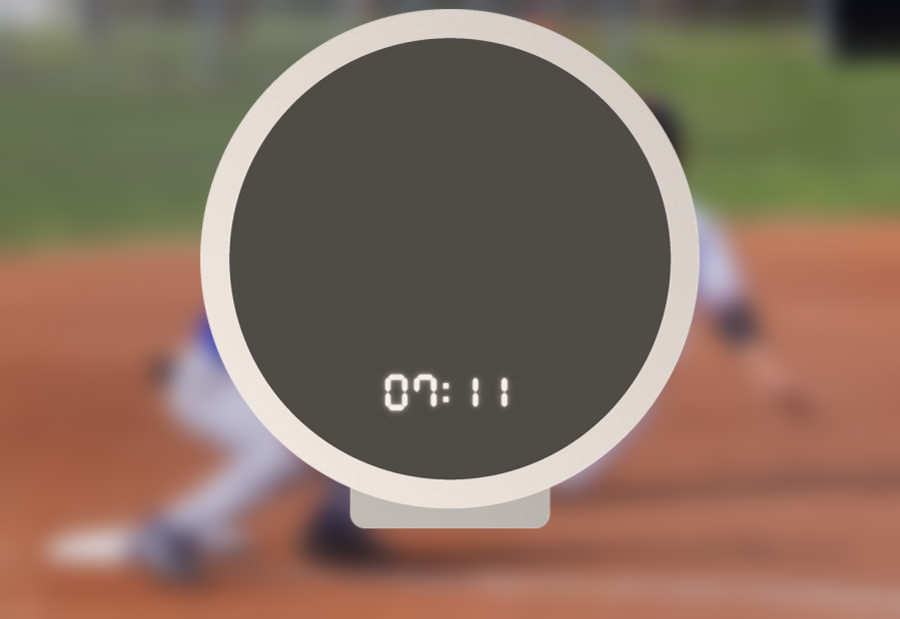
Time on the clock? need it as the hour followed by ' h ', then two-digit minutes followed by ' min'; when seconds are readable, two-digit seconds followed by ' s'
7 h 11 min
